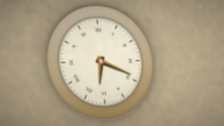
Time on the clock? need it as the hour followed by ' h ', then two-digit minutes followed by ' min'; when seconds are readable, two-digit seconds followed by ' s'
6 h 19 min
